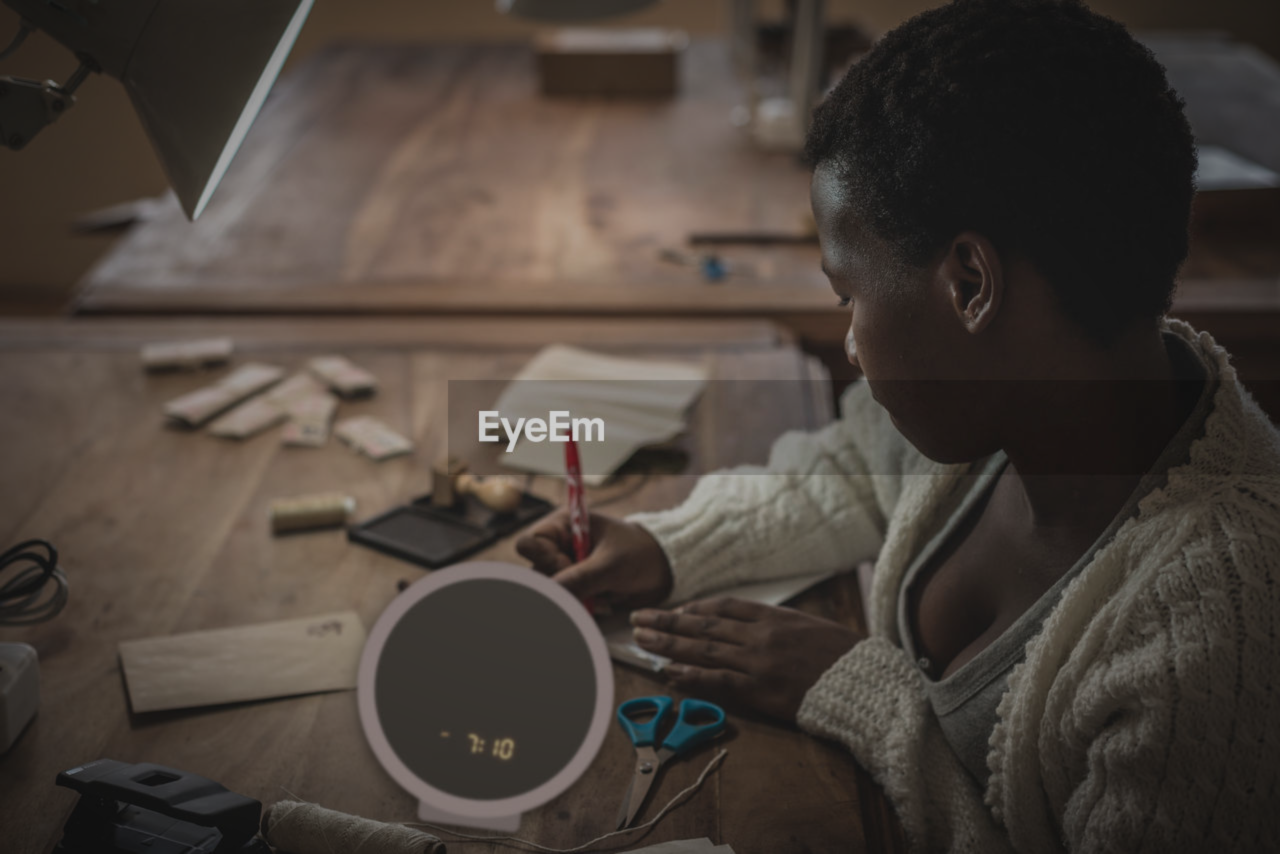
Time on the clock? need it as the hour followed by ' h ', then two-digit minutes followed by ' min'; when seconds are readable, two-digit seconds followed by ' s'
7 h 10 min
